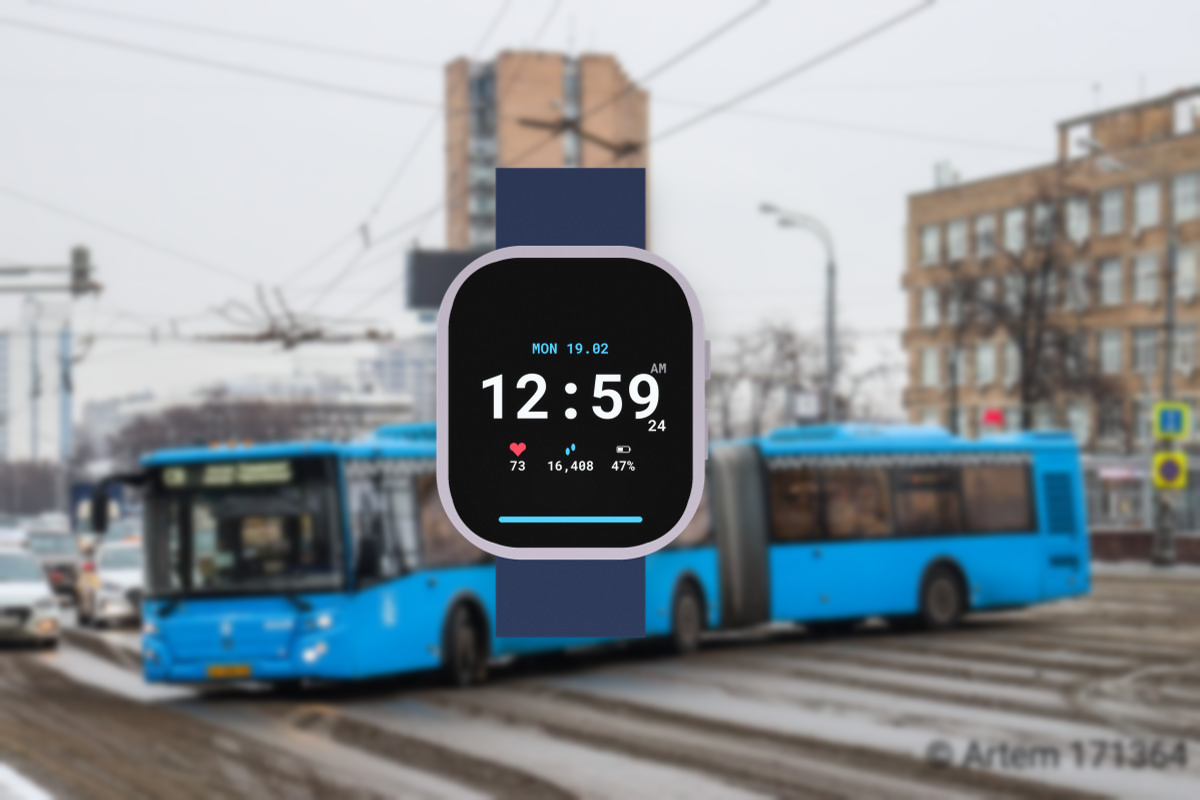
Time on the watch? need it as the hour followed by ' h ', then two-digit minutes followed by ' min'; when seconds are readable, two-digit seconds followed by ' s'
12 h 59 min 24 s
